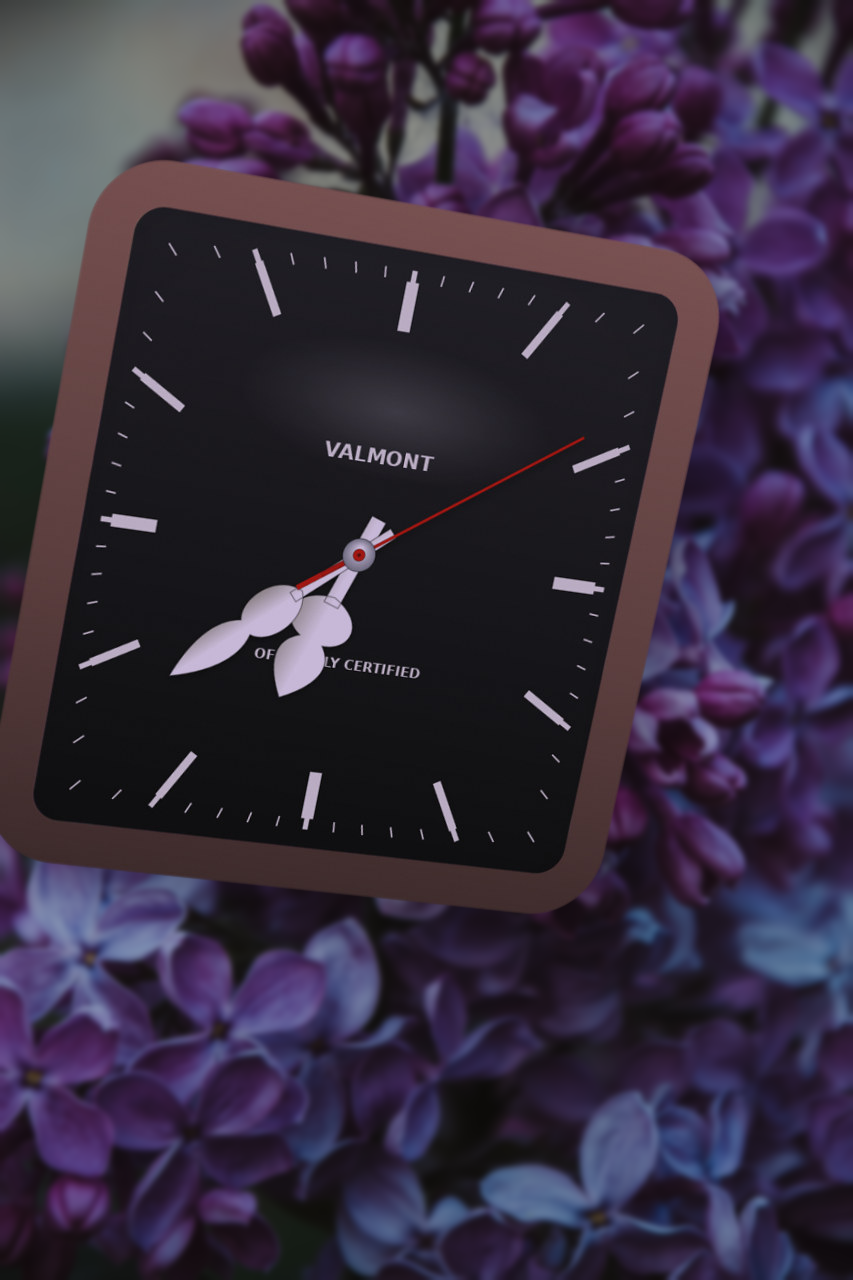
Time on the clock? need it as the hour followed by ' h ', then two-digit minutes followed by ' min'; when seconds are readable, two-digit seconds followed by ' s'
6 h 38 min 09 s
